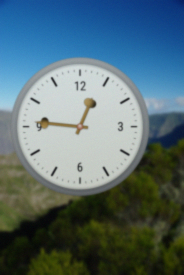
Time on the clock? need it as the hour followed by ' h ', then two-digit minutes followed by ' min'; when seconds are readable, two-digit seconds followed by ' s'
12 h 46 min
